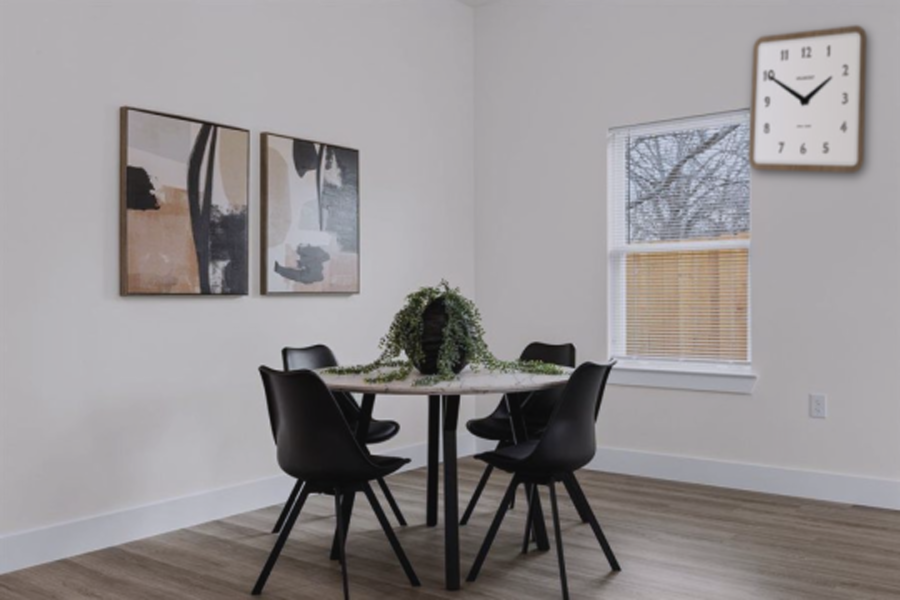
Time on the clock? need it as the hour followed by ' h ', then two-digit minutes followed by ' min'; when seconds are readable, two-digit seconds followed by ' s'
1 h 50 min
